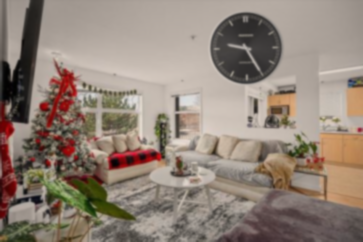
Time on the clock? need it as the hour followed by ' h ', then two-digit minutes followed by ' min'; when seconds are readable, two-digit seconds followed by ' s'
9 h 25 min
